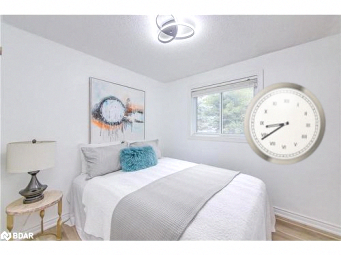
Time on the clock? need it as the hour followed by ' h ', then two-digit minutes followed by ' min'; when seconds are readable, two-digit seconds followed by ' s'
8 h 39 min
